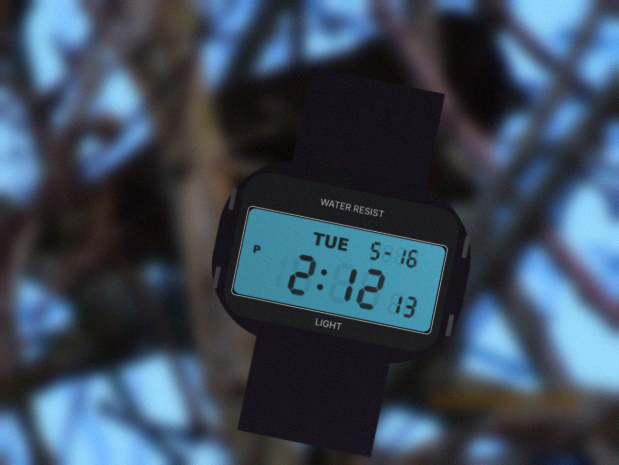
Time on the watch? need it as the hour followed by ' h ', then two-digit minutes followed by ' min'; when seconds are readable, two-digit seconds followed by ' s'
2 h 12 min 13 s
